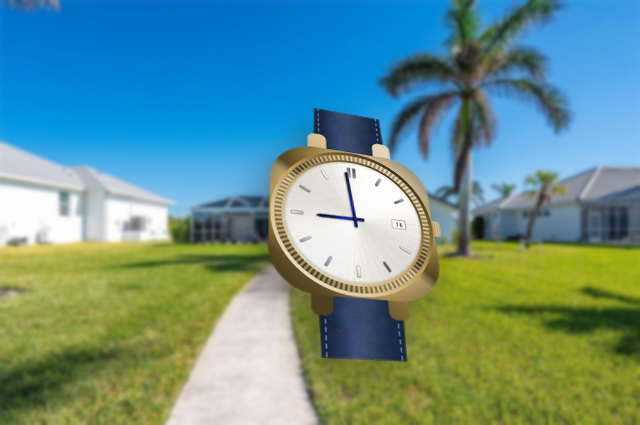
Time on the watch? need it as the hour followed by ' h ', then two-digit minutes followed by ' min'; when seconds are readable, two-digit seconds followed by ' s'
8 h 59 min
